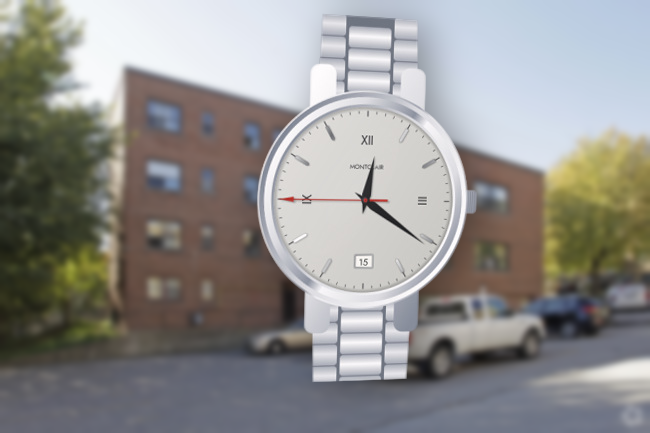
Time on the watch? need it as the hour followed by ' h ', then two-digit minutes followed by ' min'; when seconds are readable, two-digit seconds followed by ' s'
12 h 20 min 45 s
